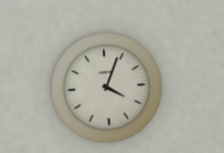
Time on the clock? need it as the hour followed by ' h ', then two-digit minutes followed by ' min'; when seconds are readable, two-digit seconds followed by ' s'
4 h 04 min
